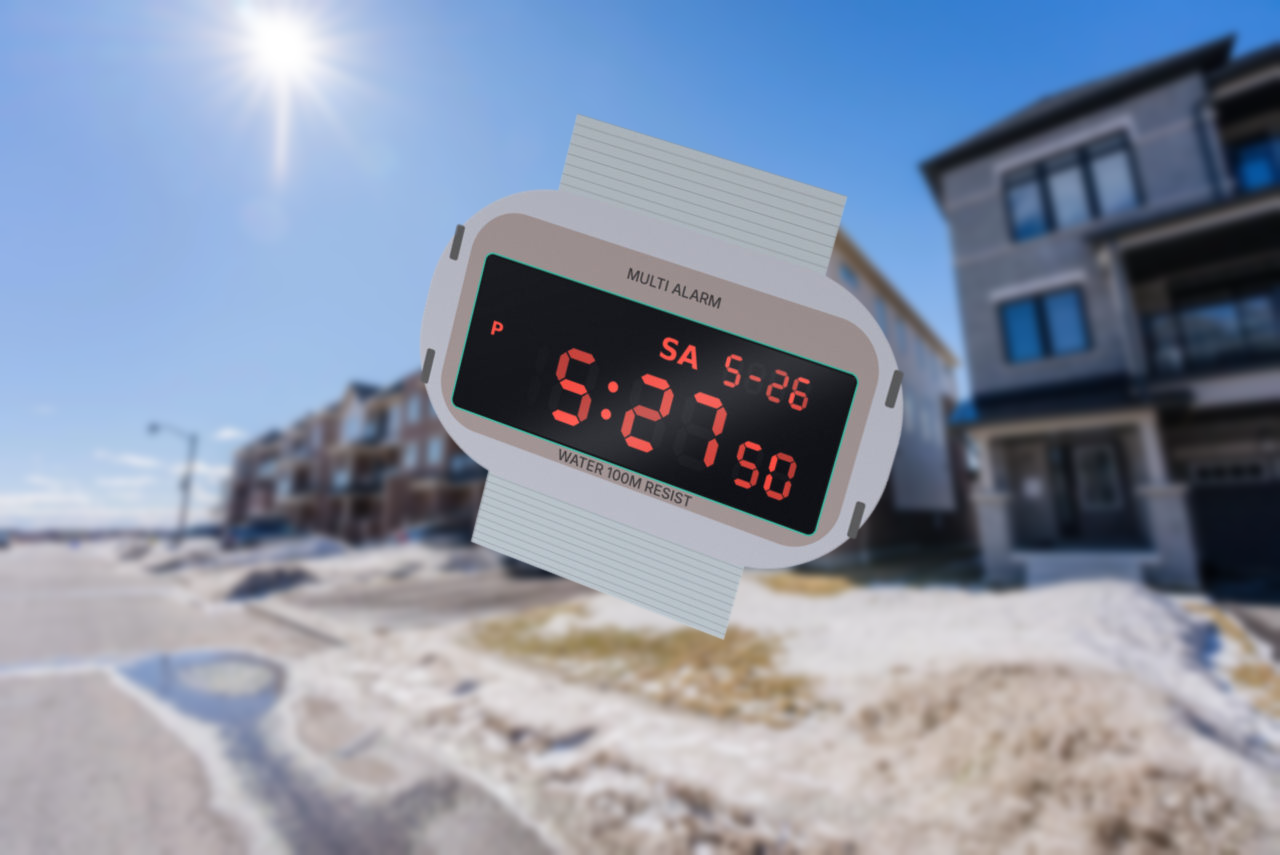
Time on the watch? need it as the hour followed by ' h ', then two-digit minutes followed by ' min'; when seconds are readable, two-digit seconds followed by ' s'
5 h 27 min 50 s
